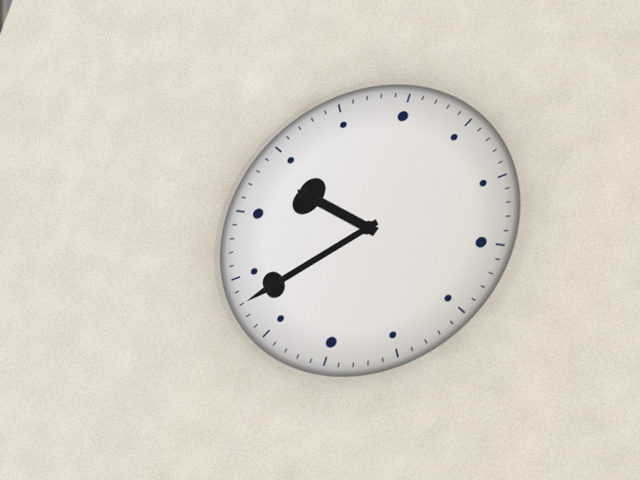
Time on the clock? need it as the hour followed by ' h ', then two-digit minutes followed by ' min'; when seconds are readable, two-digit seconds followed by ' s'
9 h 38 min
